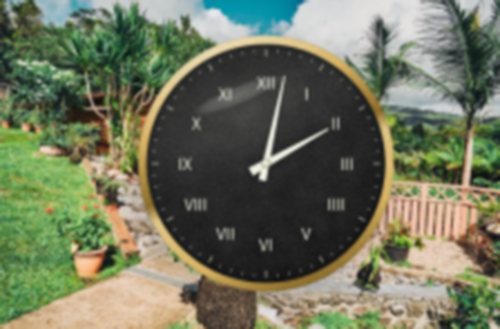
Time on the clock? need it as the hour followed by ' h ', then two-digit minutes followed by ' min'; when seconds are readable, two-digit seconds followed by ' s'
2 h 02 min
